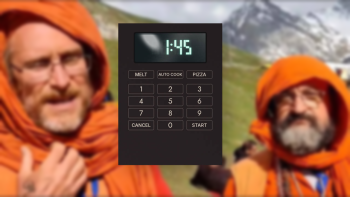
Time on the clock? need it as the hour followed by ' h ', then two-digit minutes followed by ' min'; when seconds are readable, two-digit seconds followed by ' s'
1 h 45 min
